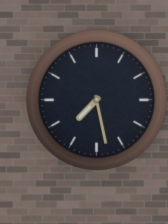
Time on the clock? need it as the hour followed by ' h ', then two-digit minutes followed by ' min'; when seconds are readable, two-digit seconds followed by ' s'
7 h 28 min
